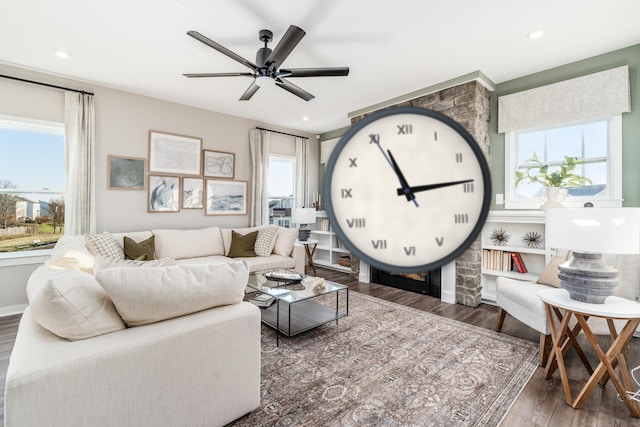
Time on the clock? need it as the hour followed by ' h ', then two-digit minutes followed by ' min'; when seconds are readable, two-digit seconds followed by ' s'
11 h 13 min 55 s
